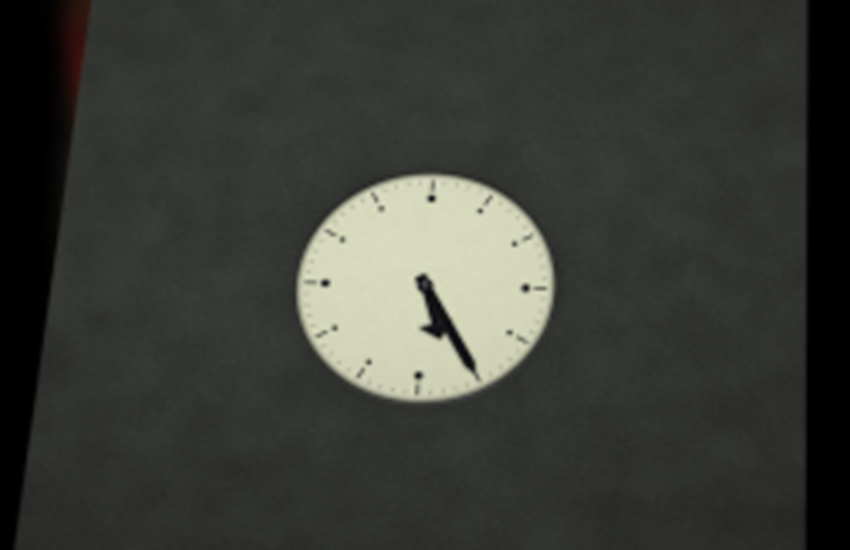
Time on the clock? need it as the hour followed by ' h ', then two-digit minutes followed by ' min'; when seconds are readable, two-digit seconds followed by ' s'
5 h 25 min
